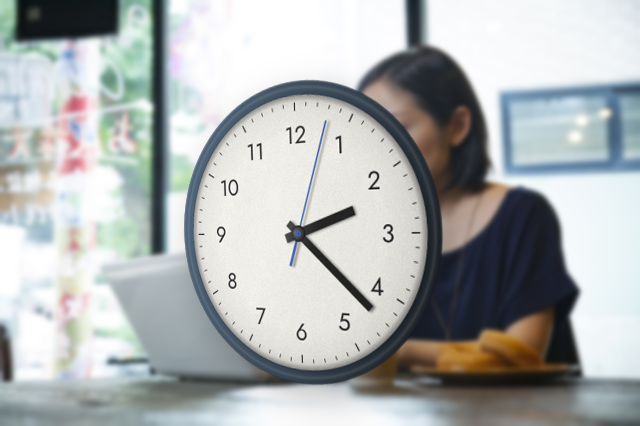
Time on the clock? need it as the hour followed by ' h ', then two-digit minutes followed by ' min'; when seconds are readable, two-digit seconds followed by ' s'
2 h 22 min 03 s
